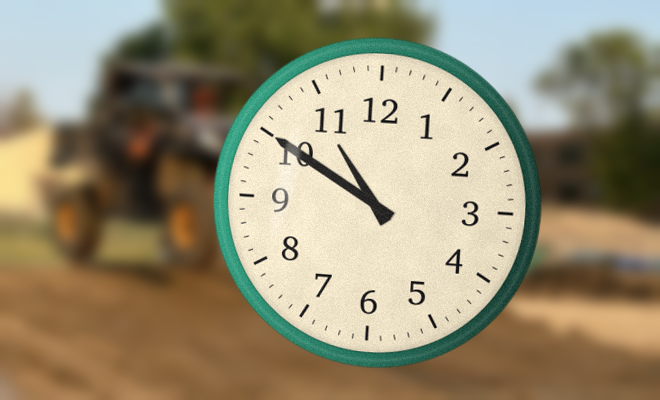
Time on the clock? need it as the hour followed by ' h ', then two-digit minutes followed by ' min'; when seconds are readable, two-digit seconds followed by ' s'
10 h 50 min
